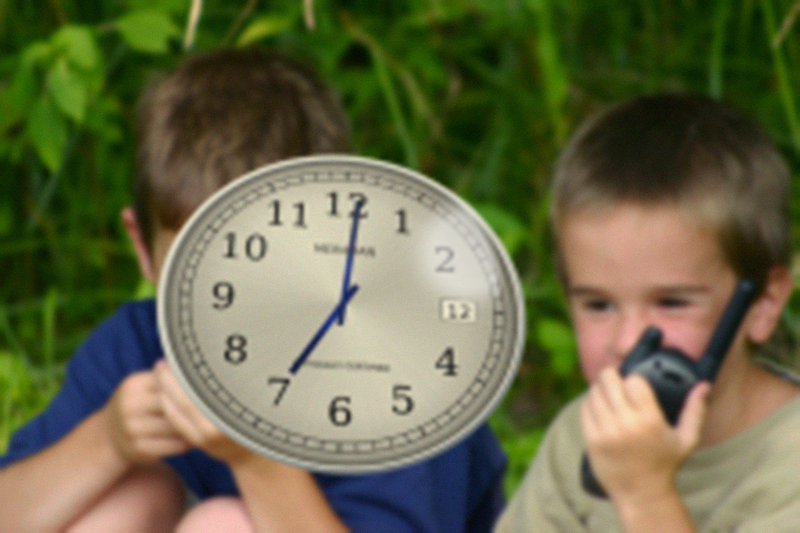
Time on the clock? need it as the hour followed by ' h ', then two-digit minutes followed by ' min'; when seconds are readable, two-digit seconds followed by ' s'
7 h 01 min
